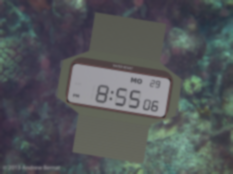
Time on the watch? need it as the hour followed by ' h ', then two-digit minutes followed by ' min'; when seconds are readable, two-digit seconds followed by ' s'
8 h 55 min 06 s
